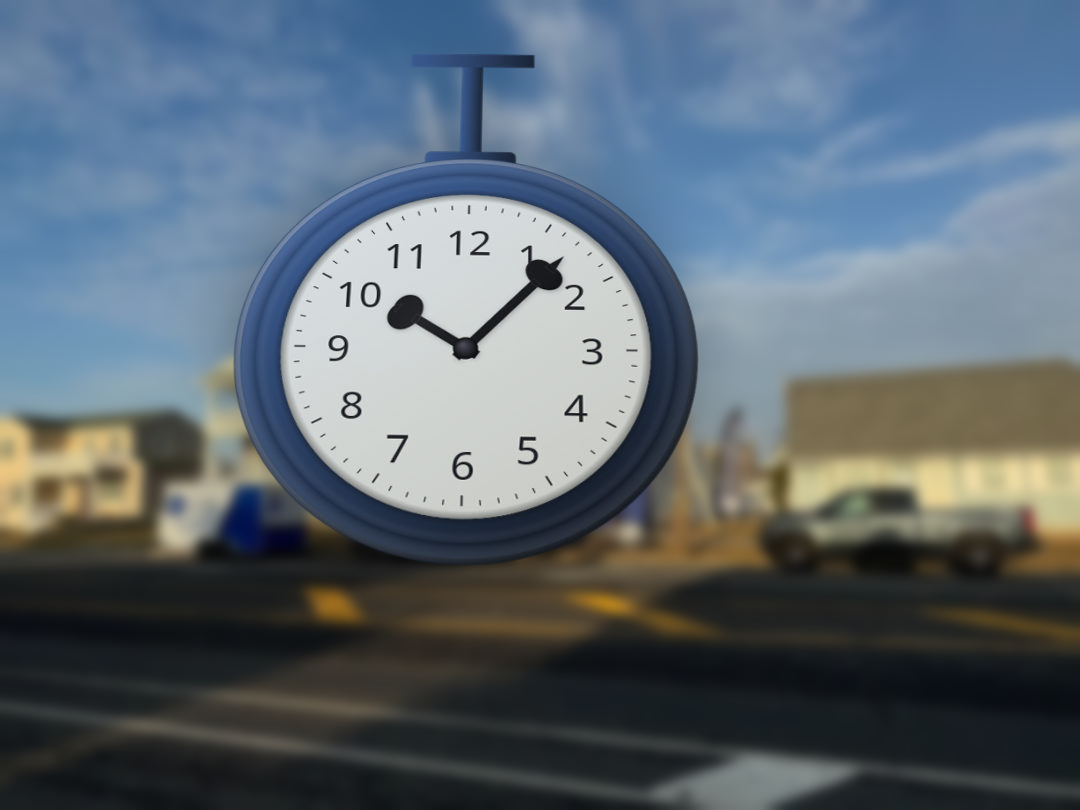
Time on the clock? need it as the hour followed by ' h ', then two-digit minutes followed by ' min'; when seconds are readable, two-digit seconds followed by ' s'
10 h 07 min
